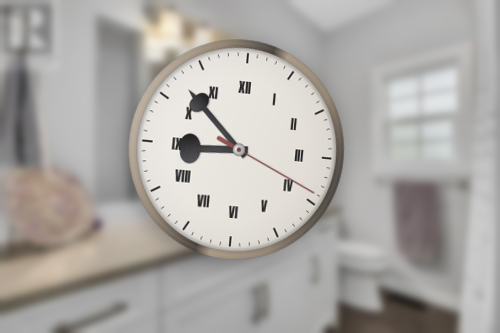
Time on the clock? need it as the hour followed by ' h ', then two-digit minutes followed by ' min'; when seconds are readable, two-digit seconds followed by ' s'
8 h 52 min 19 s
